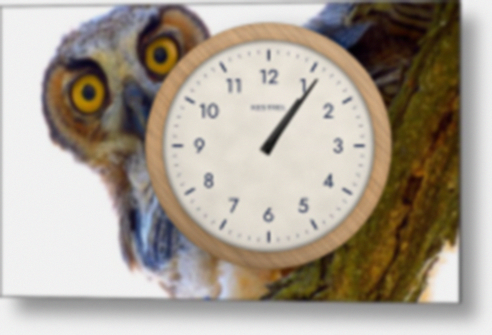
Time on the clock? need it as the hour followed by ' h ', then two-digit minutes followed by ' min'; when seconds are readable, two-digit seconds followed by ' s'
1 h 06 min
